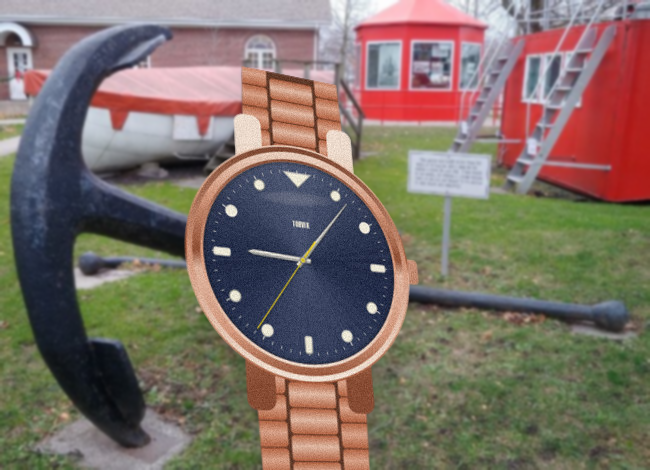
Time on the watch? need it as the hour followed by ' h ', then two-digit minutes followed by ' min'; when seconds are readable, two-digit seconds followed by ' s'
9 h 06 min 36 s
